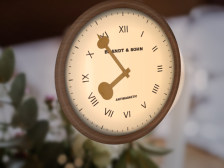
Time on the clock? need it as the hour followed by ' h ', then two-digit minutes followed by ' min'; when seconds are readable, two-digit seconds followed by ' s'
7 h 54 min
